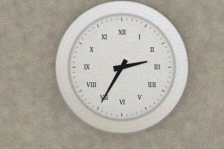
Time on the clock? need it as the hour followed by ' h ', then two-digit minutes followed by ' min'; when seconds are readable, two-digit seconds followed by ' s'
2 h 35 min
